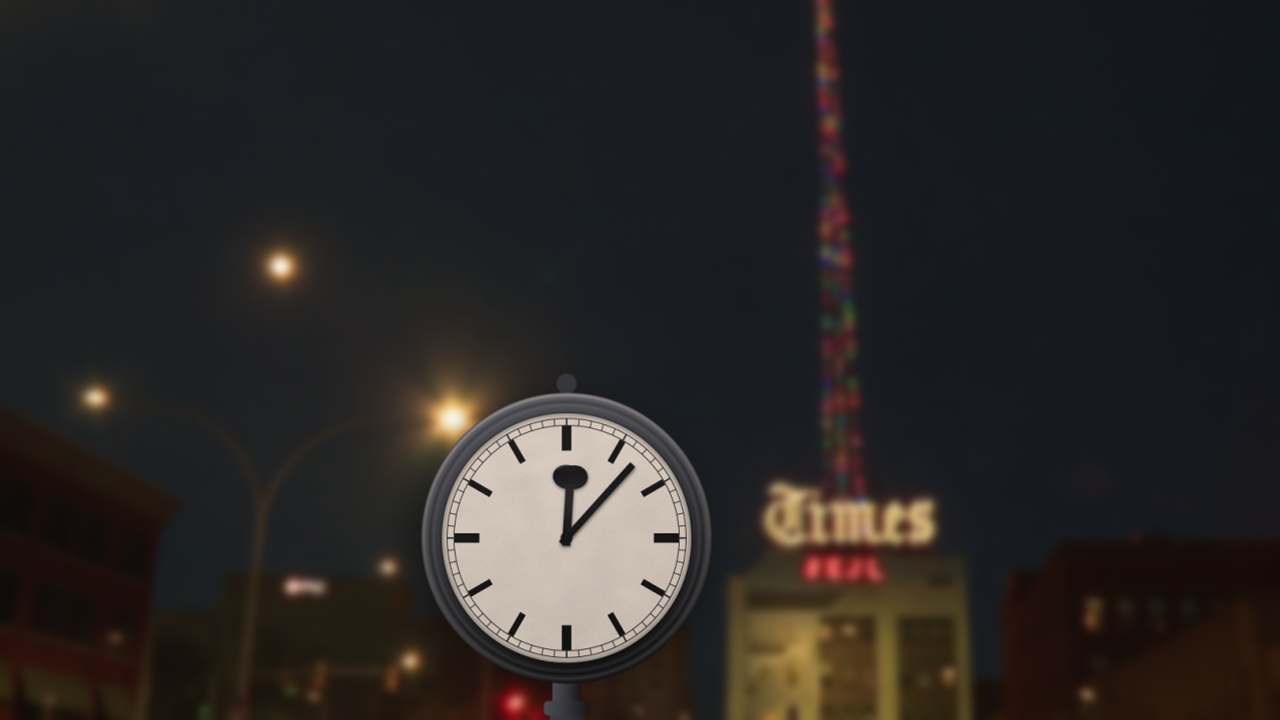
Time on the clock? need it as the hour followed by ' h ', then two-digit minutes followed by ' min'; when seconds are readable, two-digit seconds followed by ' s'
12 h 07 min
